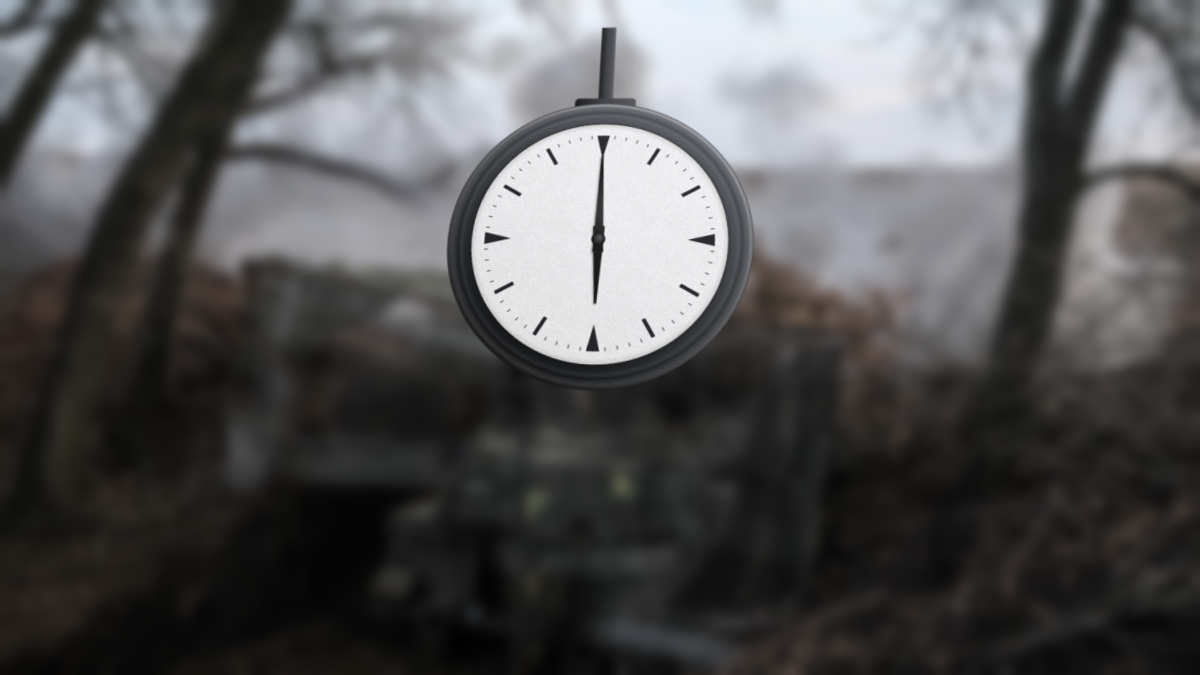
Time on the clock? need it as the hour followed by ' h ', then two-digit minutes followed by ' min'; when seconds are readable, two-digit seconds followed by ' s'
6 h 00 min
